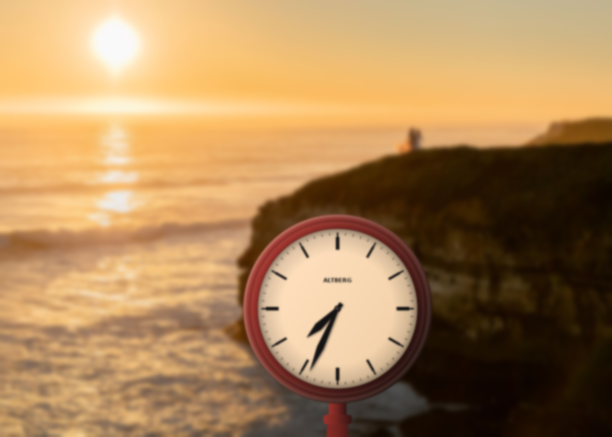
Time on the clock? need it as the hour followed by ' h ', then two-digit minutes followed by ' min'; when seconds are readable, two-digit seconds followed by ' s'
7 h 34 min
